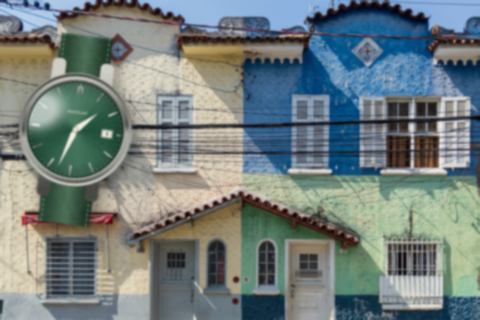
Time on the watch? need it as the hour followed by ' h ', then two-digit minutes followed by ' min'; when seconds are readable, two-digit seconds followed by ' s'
1 h 33 min
